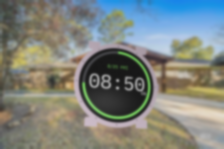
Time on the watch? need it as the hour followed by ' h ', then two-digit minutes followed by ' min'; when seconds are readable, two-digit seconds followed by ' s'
8 h 50 min
